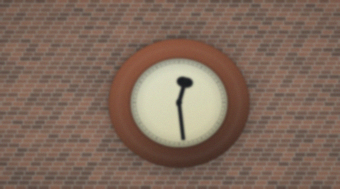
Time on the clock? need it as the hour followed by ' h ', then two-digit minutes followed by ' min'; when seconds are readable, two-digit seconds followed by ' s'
12 h 29 min
